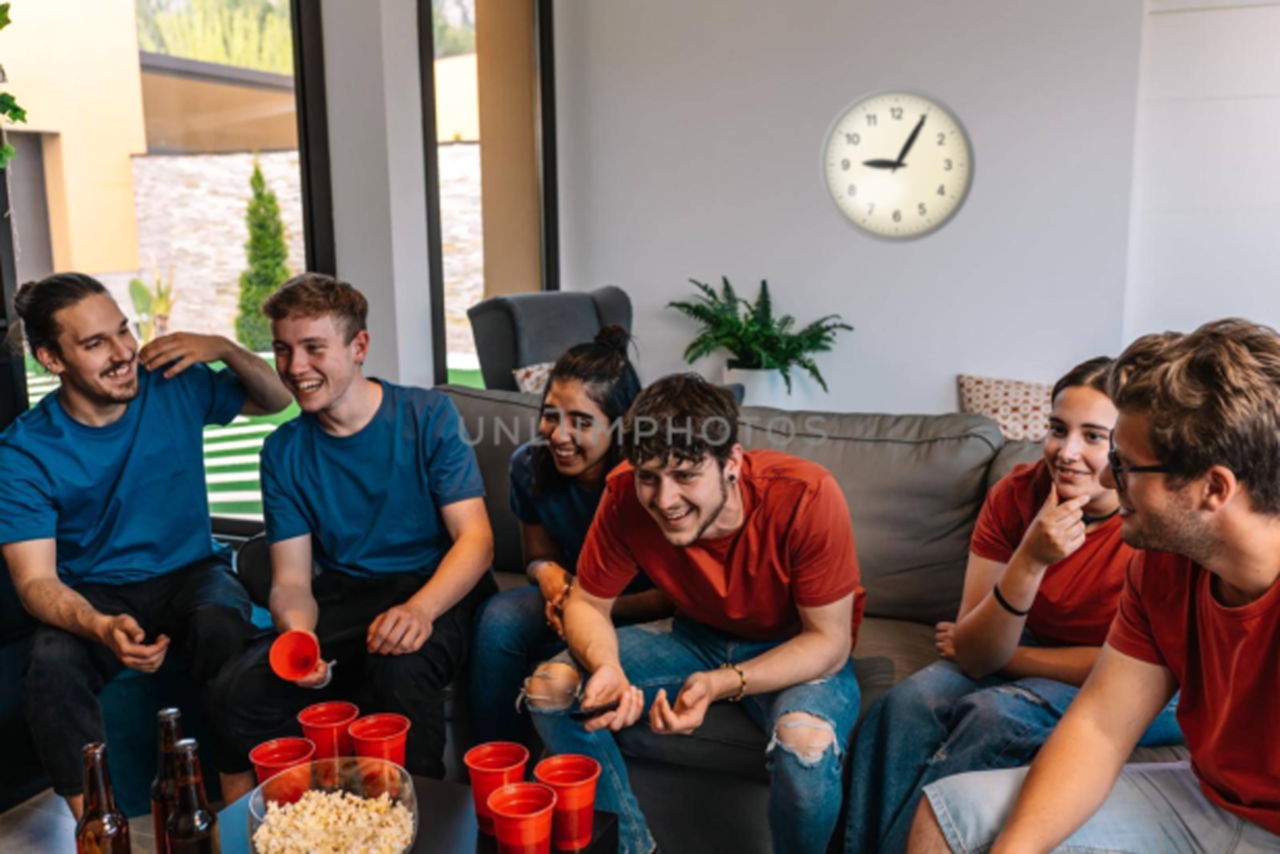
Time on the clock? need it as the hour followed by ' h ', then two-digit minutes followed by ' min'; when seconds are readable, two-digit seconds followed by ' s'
9 h 05 min
